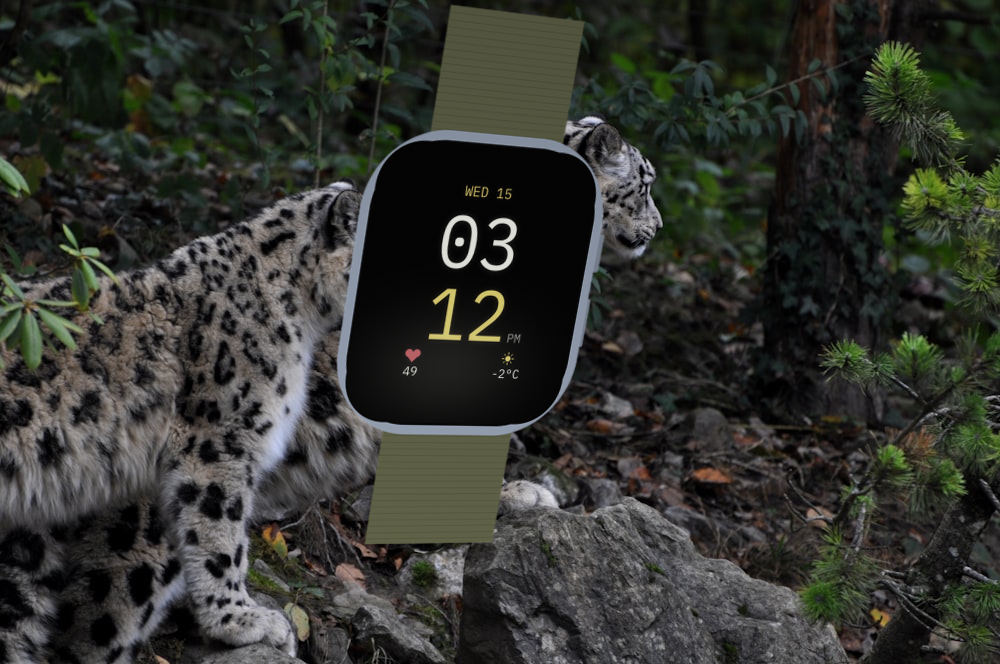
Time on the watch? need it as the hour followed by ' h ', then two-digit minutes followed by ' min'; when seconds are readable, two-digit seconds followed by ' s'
3 h 12 min
